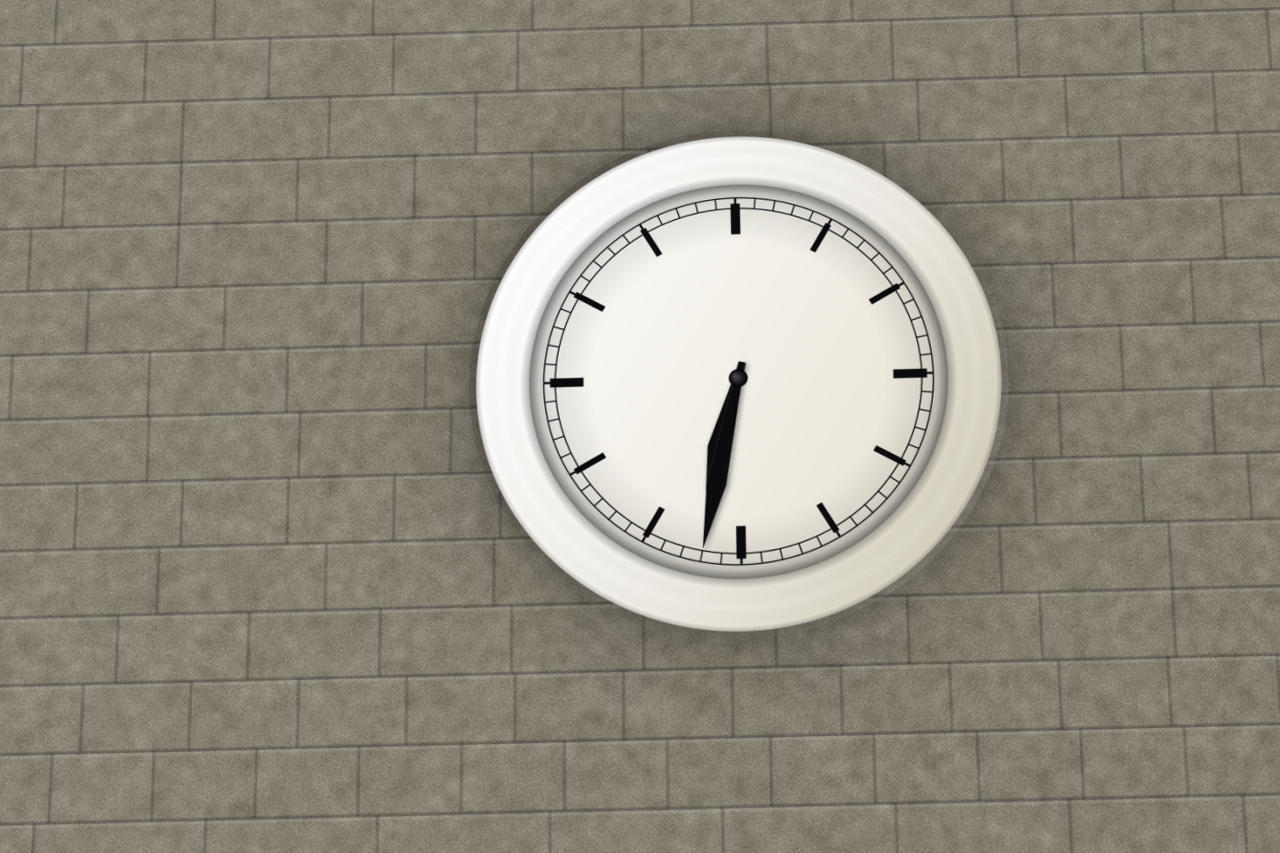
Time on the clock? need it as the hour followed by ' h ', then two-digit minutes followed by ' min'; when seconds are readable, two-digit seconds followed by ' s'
6 h 32 min
